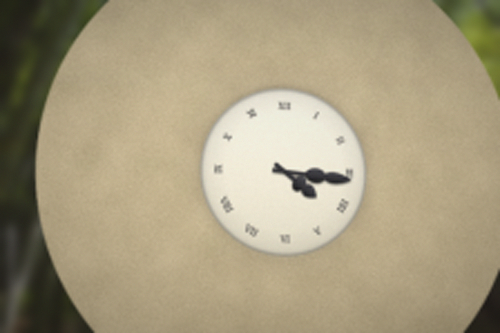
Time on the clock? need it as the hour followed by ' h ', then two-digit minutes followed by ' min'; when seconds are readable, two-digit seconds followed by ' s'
4 h 16 min
